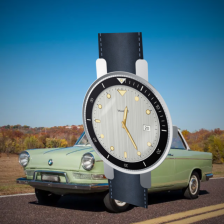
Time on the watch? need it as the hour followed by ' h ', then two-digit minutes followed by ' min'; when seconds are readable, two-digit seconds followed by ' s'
12 h 25 min
